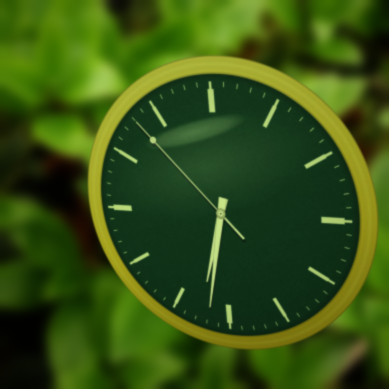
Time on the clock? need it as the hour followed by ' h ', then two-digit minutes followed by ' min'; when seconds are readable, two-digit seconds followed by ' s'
6 h 31 min 53 s
